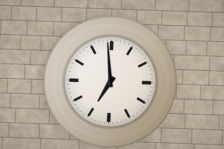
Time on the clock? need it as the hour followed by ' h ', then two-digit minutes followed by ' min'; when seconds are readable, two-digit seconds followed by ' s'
6 h 59 min
